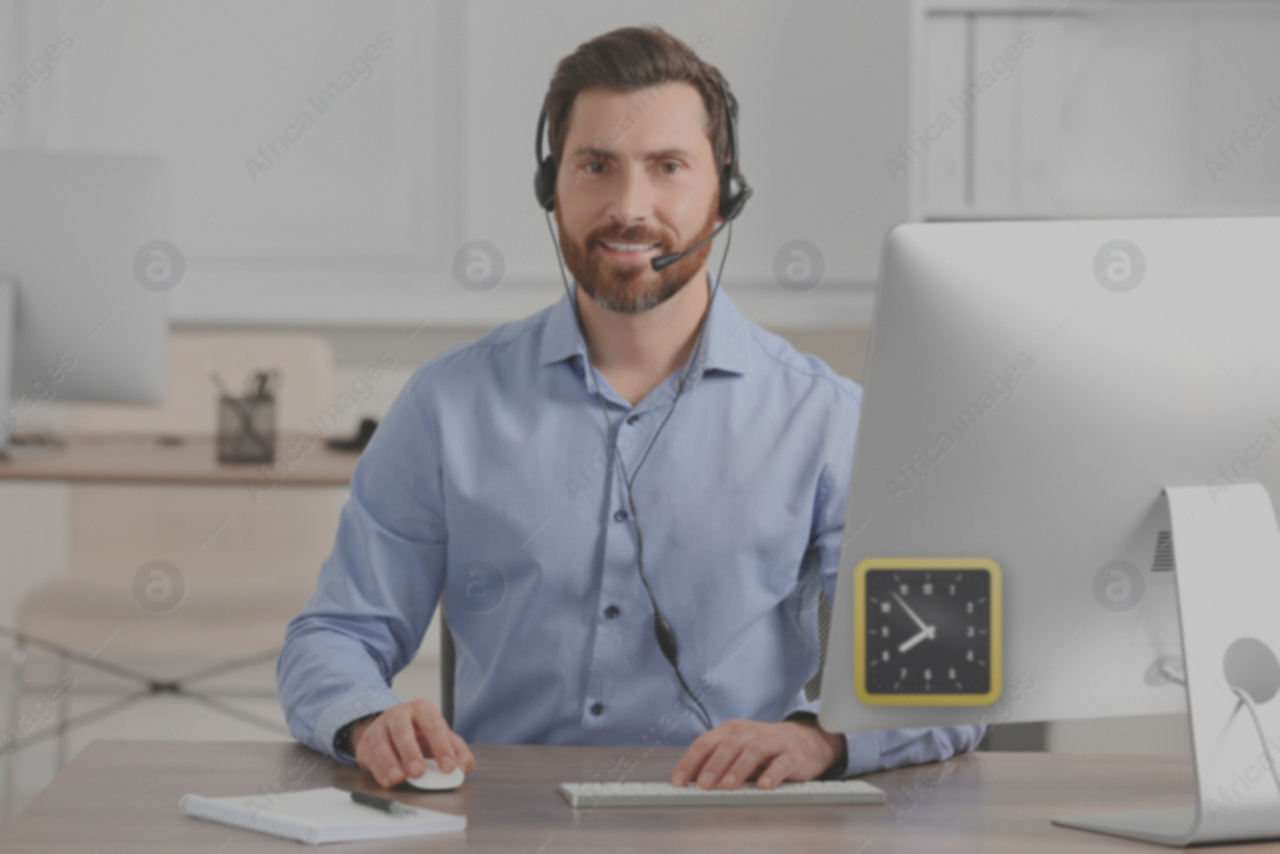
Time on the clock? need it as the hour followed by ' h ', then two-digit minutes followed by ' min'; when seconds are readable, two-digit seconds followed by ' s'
7 h 53 min
